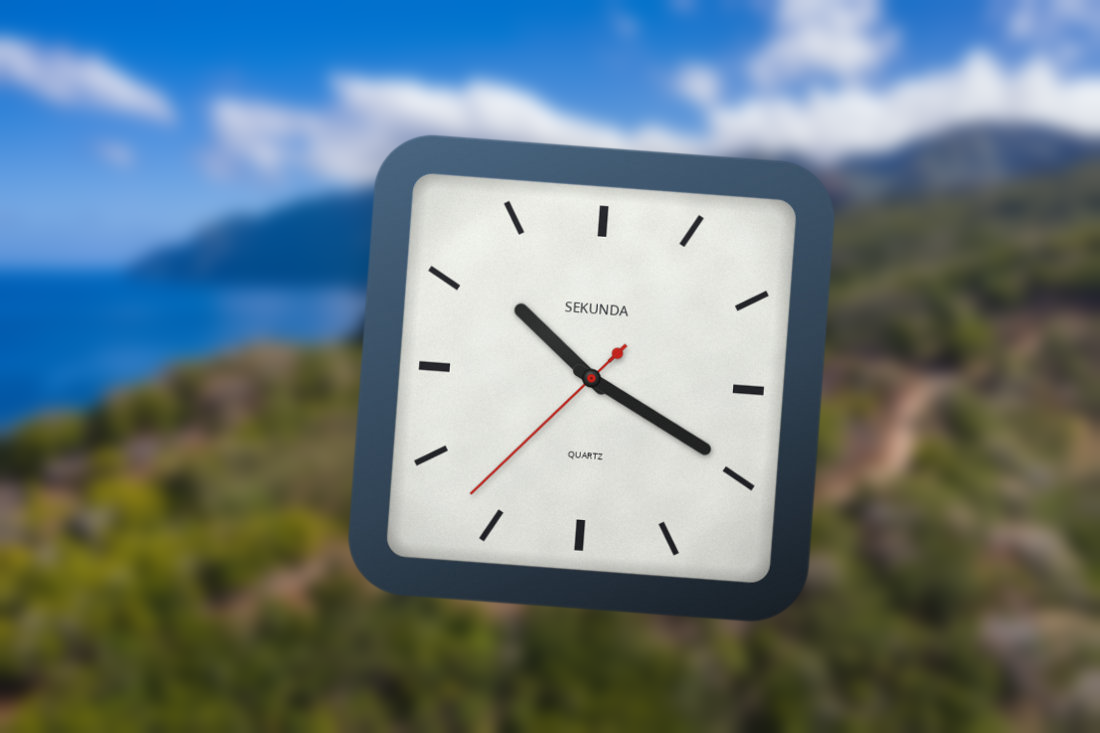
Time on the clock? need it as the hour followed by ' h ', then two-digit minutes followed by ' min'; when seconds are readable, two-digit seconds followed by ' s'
10 h 19 min 37 s
